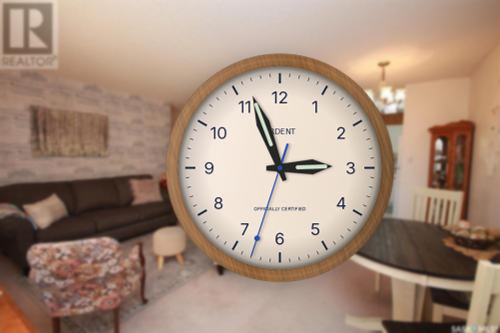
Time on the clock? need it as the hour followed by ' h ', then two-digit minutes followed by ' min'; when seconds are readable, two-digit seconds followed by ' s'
2 h 56 min 33 s
